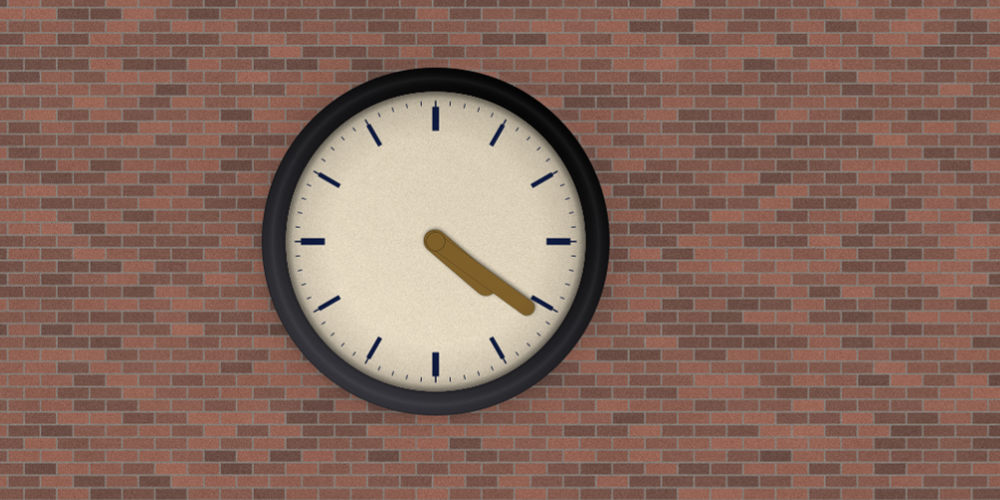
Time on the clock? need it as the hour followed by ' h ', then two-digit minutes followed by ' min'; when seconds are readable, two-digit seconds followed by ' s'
4 h 21 min
